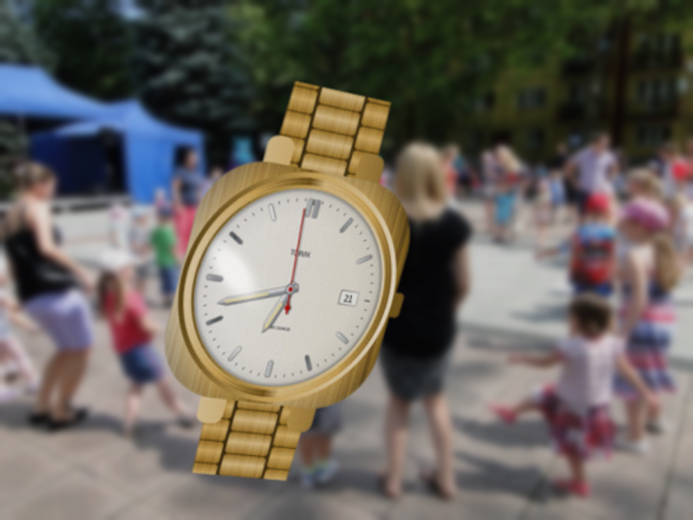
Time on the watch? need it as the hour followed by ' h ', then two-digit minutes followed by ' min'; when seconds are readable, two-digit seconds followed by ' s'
6 h 41 min 59 s
